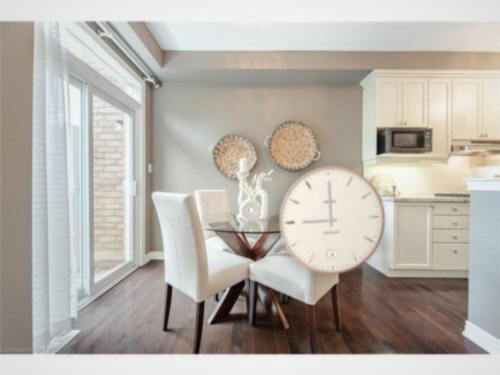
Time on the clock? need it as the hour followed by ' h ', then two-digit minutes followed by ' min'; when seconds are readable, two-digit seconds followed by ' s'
9 h 00 min
